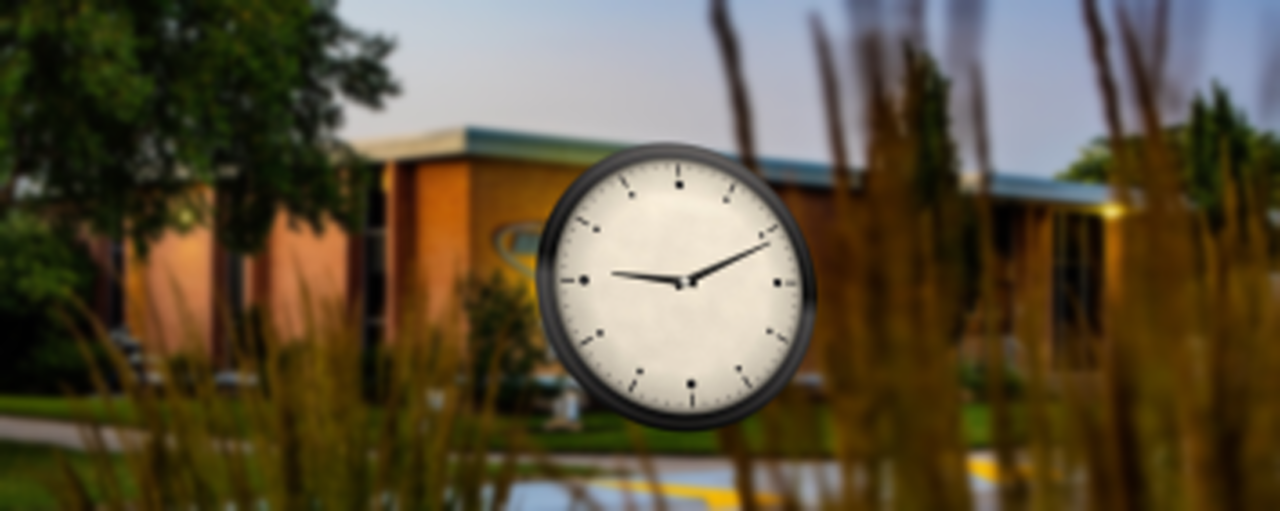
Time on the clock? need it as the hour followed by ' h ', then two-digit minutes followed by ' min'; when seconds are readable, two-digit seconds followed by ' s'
9 h 11 min
